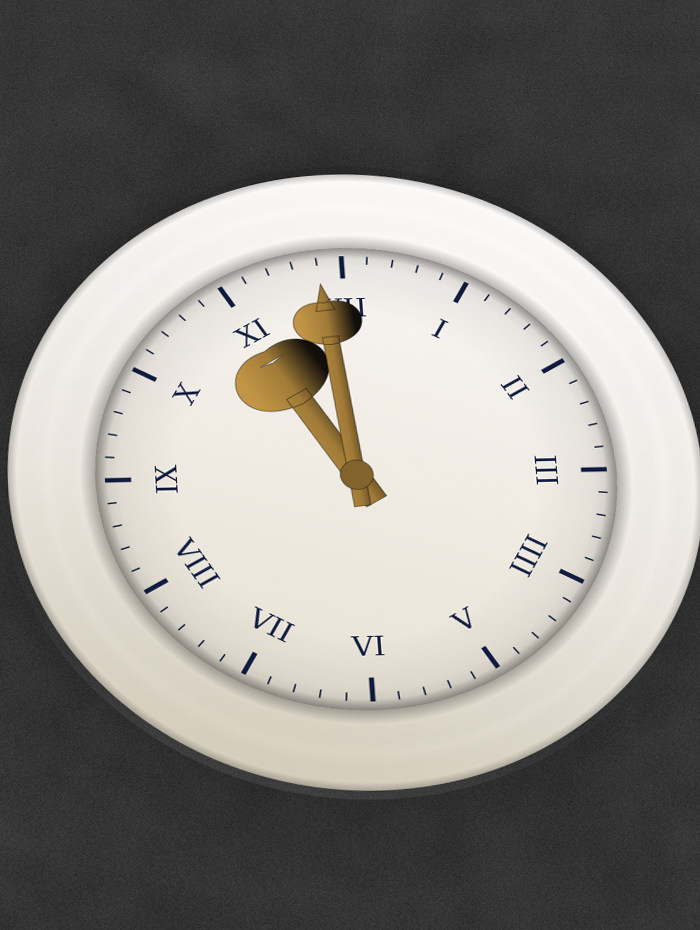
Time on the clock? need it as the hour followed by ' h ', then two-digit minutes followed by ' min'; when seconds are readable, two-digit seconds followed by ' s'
10 h 59 min
